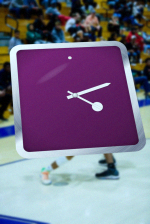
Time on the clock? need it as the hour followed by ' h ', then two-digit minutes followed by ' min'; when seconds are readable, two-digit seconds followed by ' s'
4 h 12 min
